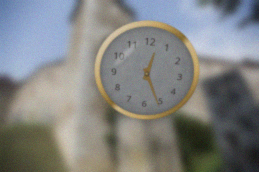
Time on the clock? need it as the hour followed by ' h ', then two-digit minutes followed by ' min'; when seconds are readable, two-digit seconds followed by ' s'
12 h 26 min
